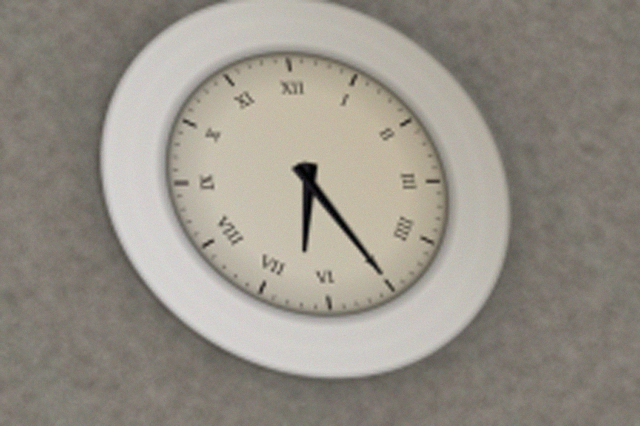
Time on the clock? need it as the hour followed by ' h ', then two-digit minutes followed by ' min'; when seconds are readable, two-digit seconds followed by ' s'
6 h 25 min
